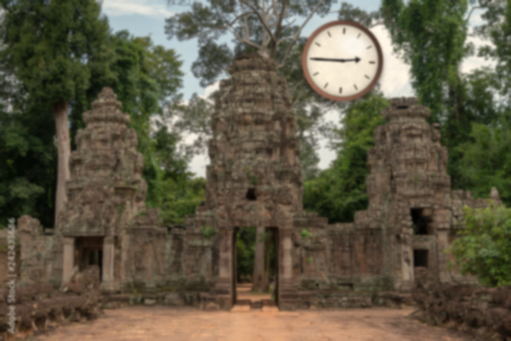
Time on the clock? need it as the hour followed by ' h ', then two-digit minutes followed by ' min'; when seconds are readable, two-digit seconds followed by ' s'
2 h 45 min
